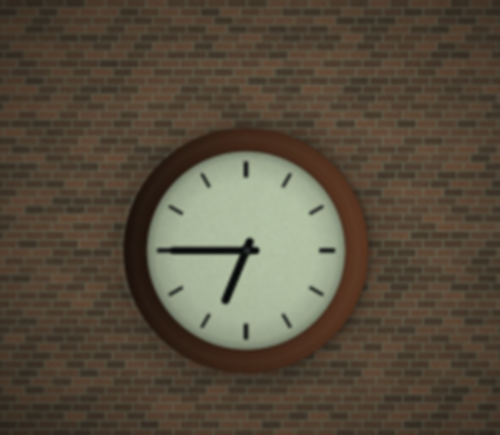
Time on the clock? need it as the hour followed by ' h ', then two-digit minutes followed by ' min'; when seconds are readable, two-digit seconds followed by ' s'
6 h 45 min
